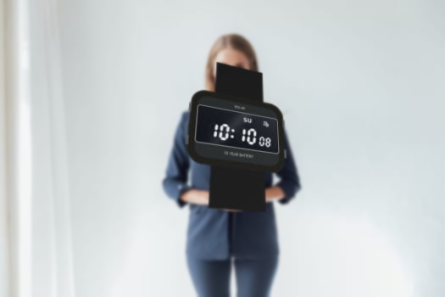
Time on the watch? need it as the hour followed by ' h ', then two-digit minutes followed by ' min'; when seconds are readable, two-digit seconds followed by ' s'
10 h 10 min 08 s
